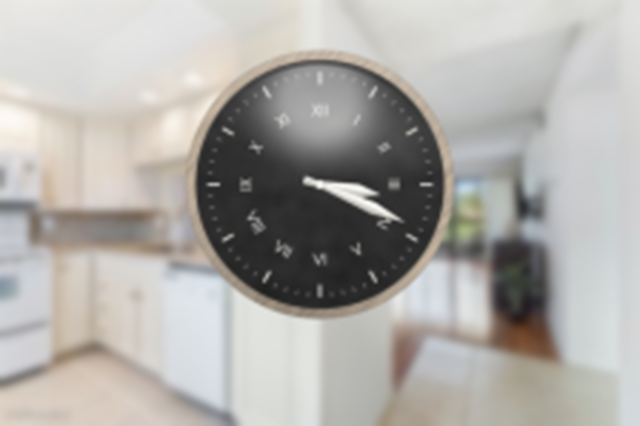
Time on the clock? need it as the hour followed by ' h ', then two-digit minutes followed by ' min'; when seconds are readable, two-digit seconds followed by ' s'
3 h 19 min
